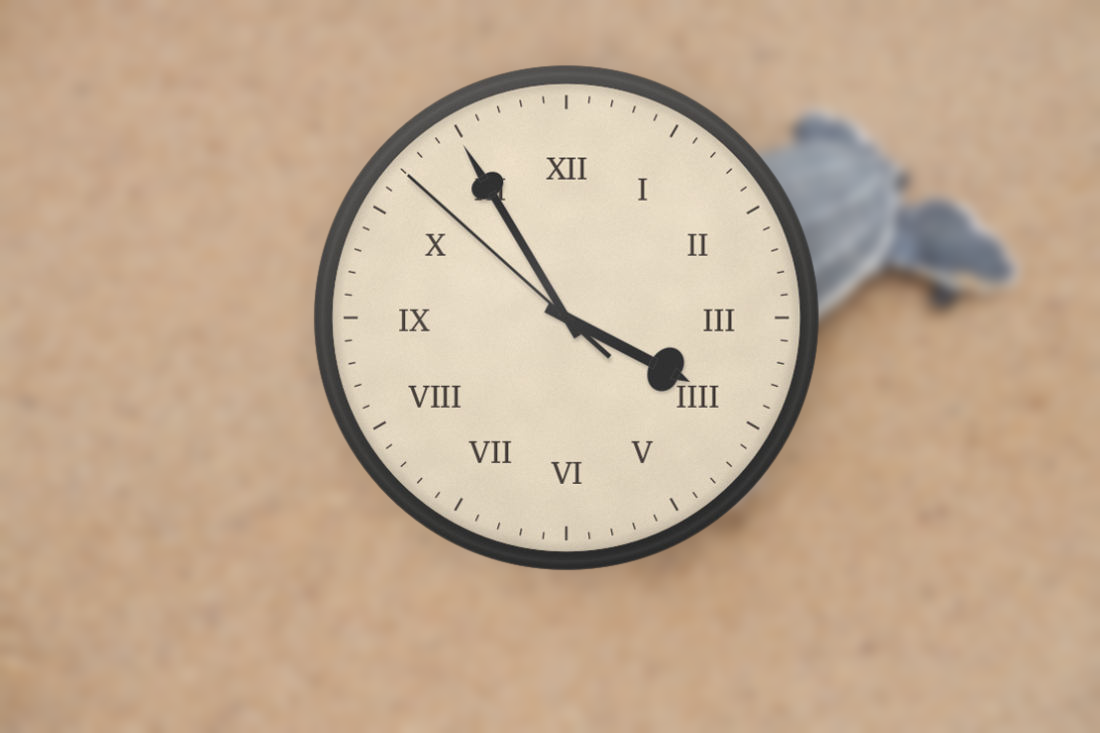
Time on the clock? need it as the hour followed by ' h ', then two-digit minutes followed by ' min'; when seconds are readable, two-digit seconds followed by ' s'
3 h 54 min 52 s
